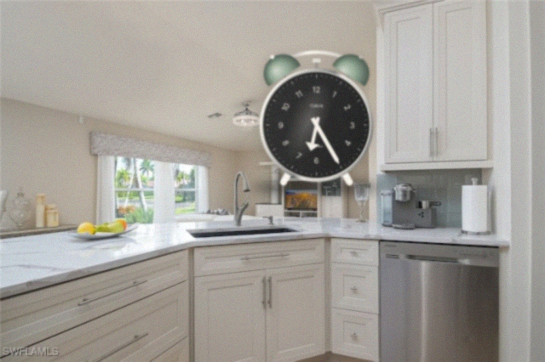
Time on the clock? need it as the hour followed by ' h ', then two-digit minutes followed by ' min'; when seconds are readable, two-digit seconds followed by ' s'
6 h 25 min
